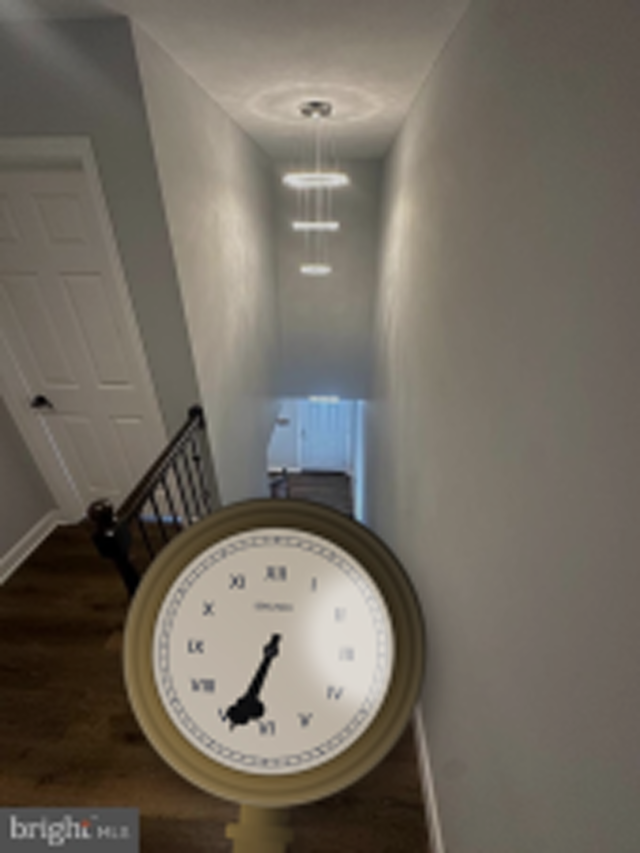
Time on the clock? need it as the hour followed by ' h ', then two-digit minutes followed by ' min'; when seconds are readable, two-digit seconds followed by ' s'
6 h 34 min
